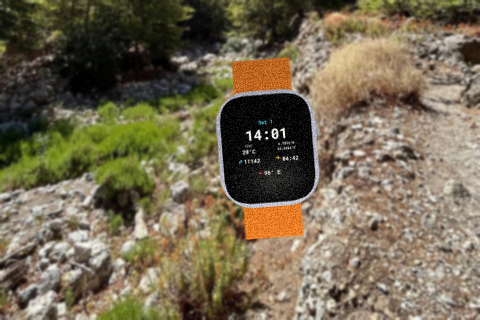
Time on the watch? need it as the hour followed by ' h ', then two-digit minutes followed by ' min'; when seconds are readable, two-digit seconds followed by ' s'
14 h 01 min
